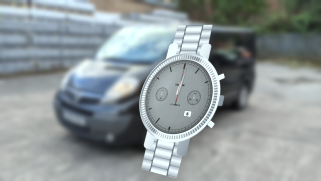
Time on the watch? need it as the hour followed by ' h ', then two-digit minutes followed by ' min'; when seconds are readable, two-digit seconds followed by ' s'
12 h 01 min
